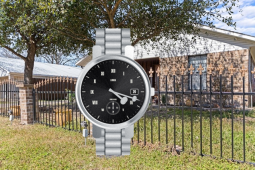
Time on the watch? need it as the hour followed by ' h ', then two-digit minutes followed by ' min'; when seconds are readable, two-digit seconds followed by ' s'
4 h 18 min
